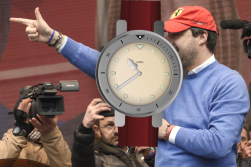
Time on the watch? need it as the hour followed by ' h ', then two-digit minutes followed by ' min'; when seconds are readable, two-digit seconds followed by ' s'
10 h 39 min
